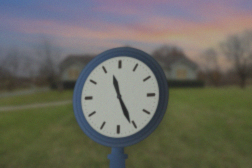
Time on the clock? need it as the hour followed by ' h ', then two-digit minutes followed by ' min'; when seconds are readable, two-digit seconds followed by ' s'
11 h 26 min
